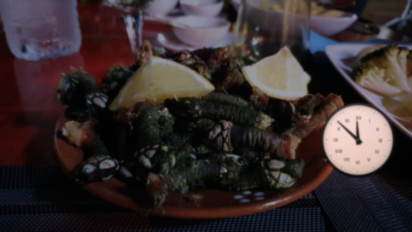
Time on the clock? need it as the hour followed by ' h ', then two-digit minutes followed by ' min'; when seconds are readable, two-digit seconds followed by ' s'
11 h 52 min
